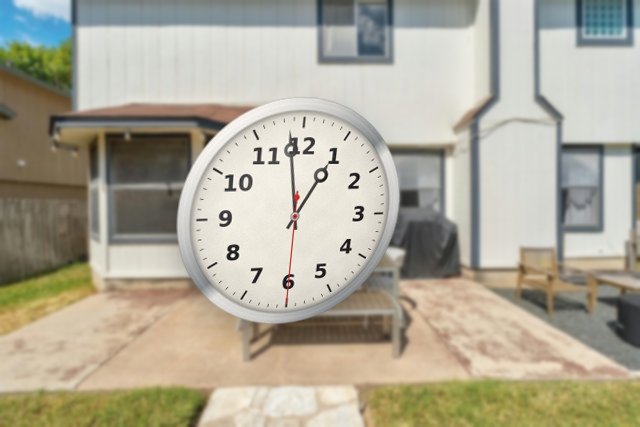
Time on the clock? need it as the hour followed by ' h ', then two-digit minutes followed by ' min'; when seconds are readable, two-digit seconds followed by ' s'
12 h 58 min 30 s
